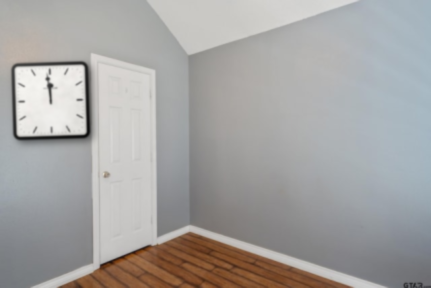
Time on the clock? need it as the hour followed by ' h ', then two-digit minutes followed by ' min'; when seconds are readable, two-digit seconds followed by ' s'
11 h 59 min
